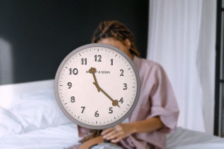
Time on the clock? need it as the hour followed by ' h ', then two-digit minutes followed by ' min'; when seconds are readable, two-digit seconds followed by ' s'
11 h 22 min
